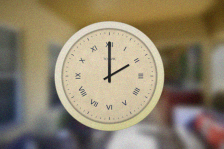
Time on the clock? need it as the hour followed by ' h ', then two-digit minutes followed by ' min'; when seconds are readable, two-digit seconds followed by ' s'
2 h 00 min
